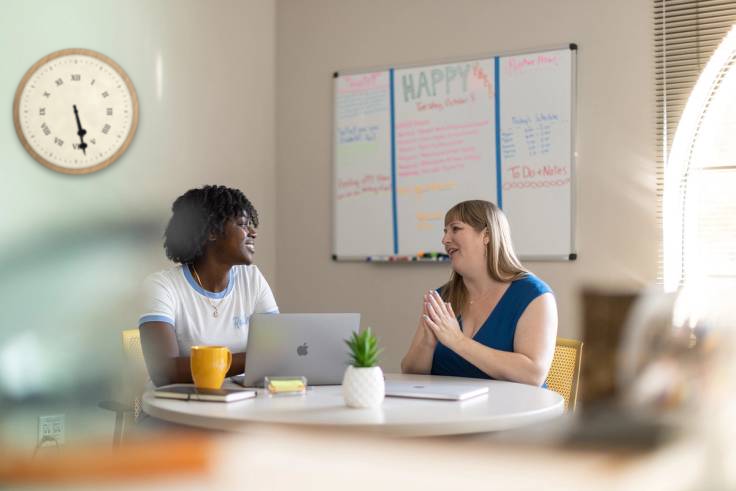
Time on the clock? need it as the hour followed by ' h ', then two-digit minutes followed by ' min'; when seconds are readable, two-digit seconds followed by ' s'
5 h 28 min
